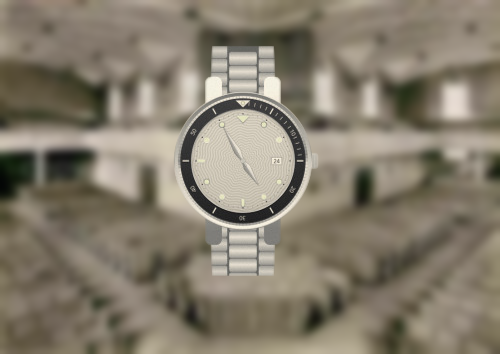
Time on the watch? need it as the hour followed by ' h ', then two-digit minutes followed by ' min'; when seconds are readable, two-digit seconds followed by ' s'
4 h 55 min
